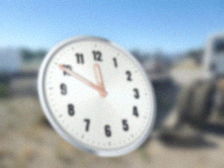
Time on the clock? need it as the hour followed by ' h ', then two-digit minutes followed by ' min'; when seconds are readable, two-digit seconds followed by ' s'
11 h 50 min
